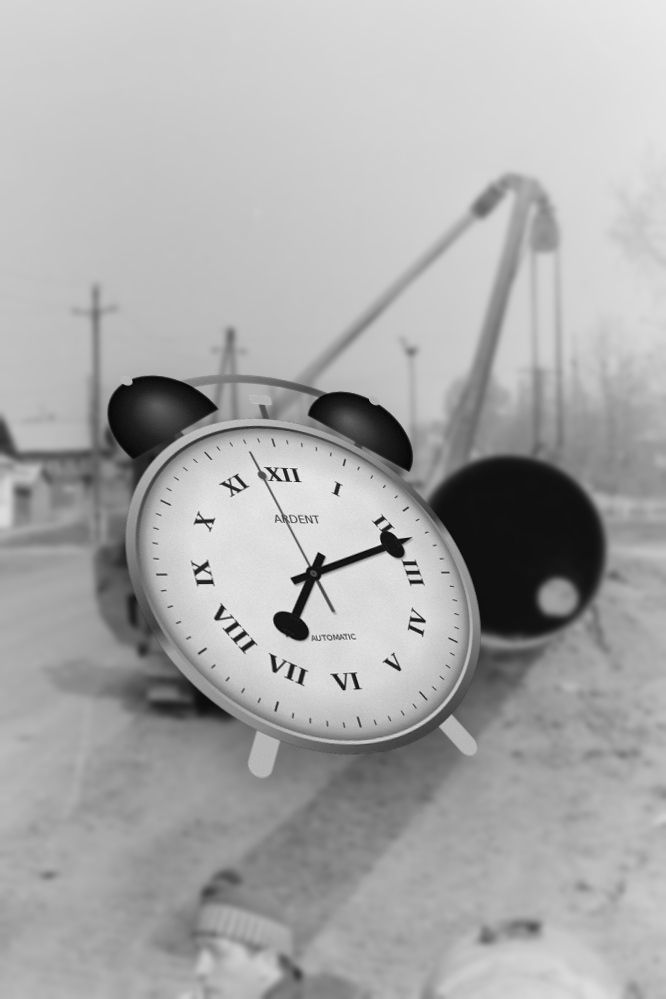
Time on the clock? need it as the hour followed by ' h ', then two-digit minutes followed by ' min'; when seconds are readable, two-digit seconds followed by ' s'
7 h 11 min 58 s
